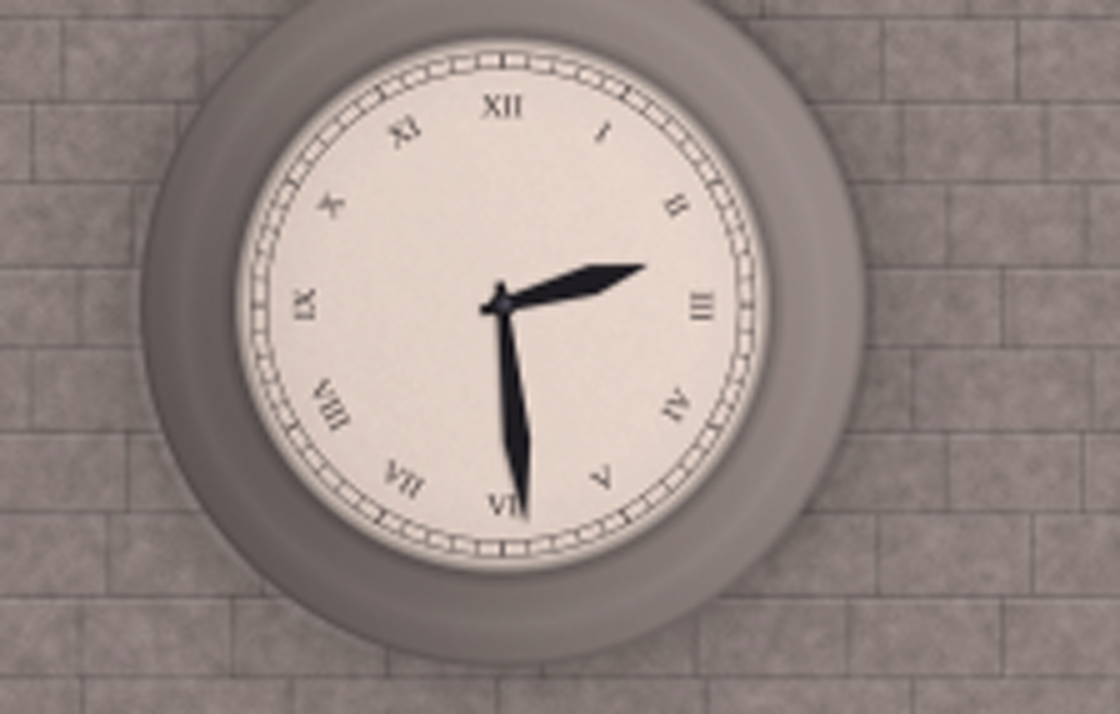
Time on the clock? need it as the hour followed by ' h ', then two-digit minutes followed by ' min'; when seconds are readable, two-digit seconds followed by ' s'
2 h 29 min
